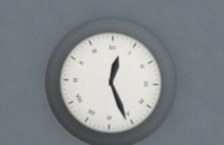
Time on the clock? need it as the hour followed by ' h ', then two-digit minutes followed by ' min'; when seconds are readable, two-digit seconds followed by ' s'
12 h 26 min
